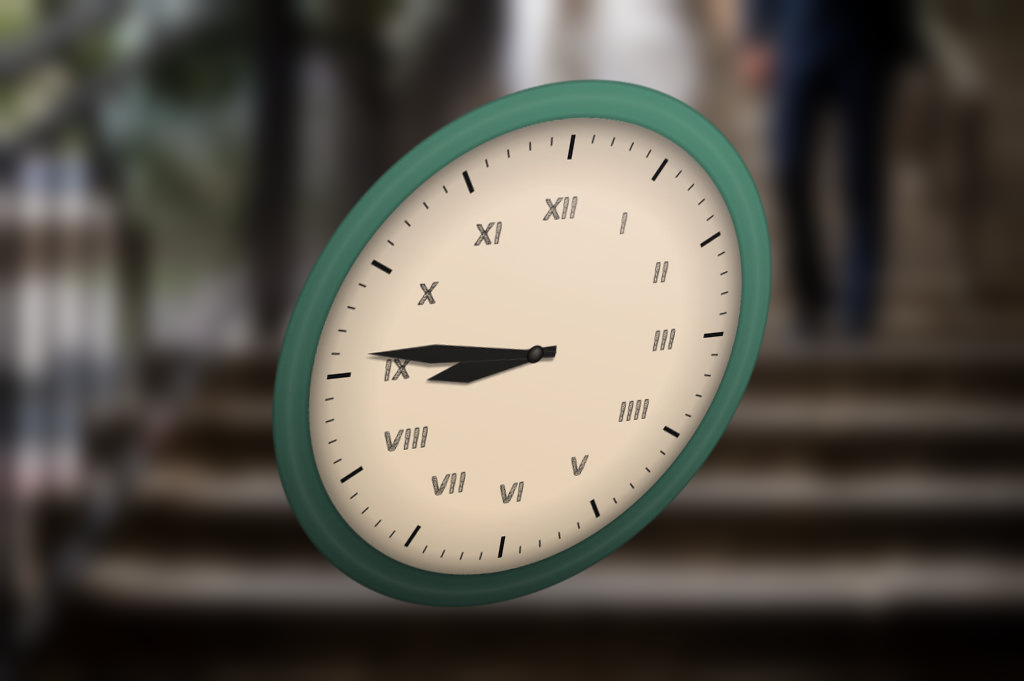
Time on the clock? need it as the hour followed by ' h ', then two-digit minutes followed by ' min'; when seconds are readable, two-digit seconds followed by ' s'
8 h 46 min
